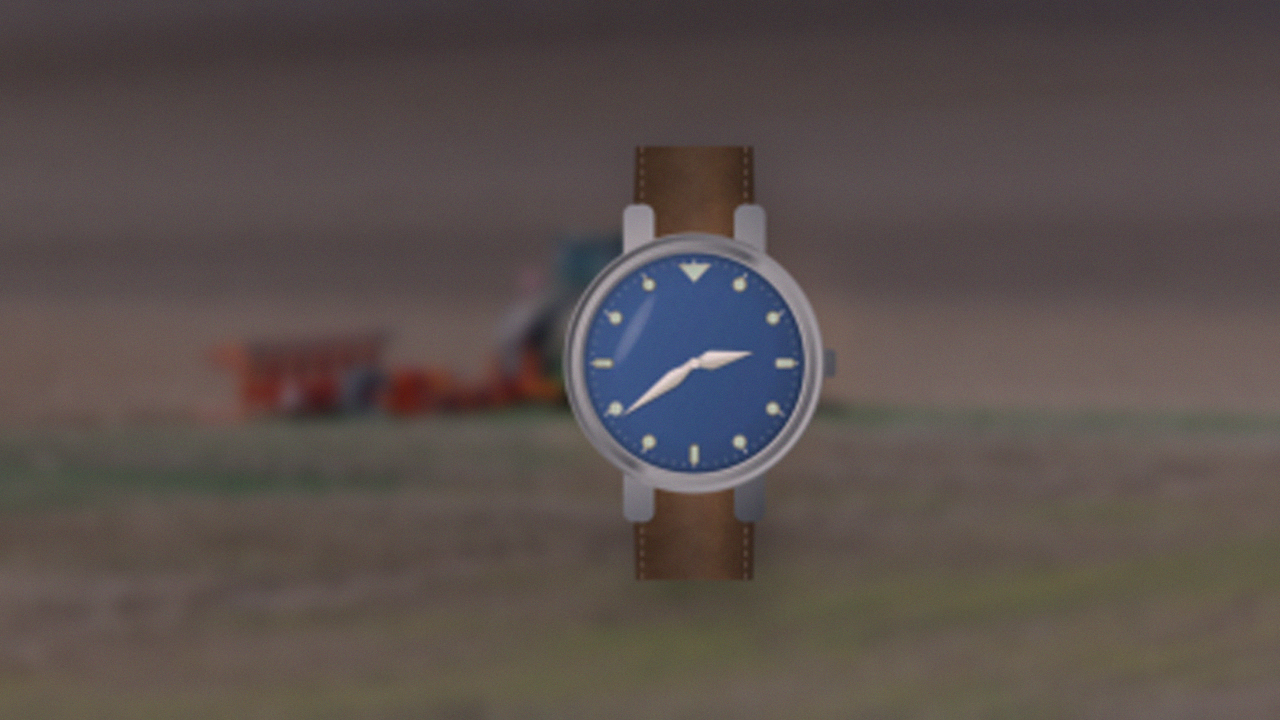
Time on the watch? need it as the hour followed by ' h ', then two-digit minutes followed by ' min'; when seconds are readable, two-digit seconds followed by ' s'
2 h 39 min
